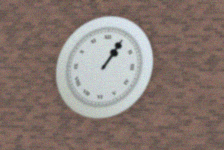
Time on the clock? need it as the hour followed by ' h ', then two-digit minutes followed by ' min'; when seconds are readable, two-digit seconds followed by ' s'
1 h 05 min
